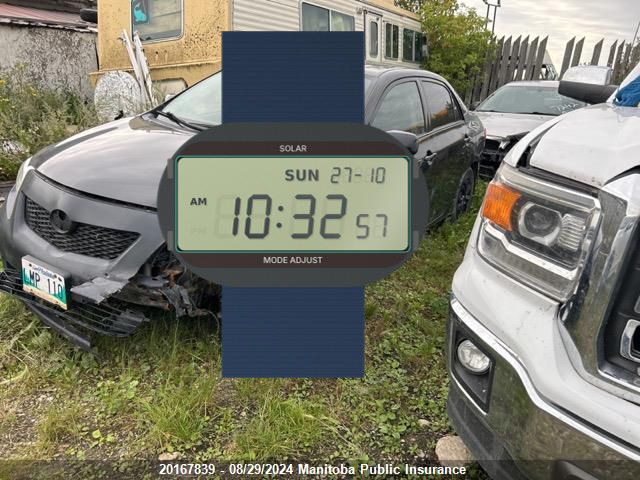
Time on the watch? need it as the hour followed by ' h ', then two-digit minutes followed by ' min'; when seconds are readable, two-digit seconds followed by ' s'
10 h 32 min 57 s
